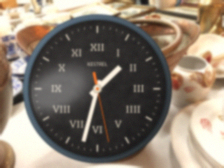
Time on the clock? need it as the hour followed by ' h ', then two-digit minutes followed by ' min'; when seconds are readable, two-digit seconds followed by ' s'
1 h 32 min 28 s
